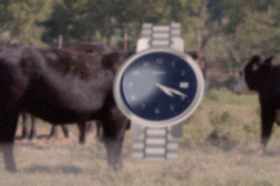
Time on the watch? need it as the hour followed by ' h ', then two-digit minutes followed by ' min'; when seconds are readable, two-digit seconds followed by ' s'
4 h 19 min
